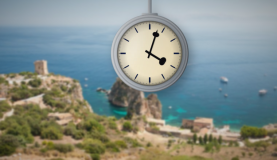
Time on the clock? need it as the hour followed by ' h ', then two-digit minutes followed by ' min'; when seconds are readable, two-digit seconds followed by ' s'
4 h 03 min
